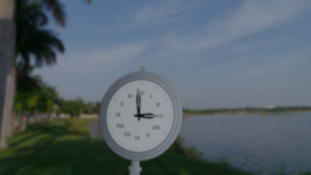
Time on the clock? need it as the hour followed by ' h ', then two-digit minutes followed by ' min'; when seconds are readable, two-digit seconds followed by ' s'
2 h 59 min
